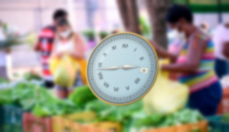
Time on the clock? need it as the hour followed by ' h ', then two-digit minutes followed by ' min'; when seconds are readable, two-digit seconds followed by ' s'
2 h 43 min
